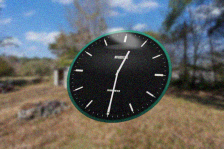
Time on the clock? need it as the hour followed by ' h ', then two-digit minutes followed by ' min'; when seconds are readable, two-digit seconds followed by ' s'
12 h 30 min
